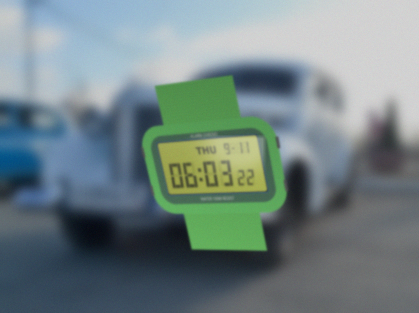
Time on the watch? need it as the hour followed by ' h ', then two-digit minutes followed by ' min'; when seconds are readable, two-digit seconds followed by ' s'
6 h 03 min 22 s
